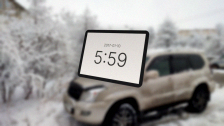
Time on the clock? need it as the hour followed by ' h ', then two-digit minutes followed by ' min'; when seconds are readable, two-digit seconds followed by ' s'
5 h 59 min
